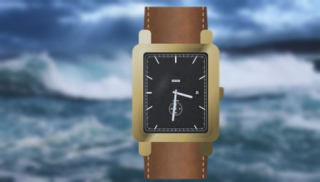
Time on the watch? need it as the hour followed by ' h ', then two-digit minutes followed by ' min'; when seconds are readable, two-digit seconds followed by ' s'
3 h 31 min
